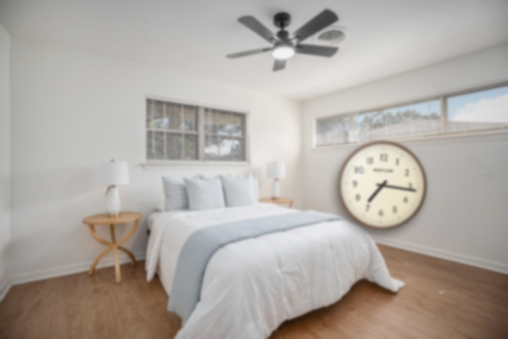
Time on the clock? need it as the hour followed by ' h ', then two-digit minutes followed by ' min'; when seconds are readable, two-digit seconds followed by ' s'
7 h 16 min
